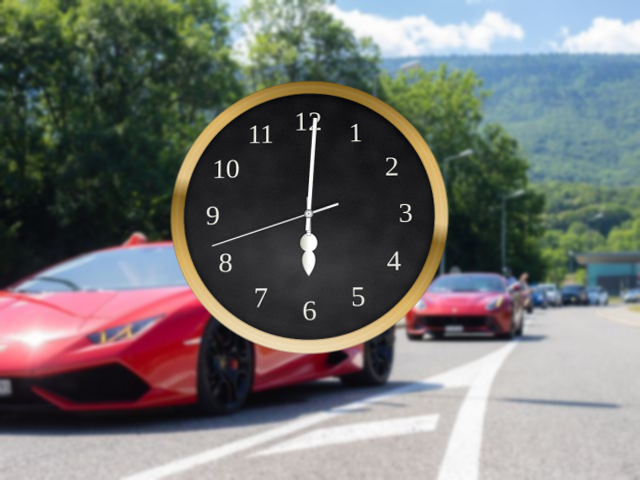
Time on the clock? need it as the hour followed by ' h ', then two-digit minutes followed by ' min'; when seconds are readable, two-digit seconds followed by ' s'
6 h 00 min 42 s
